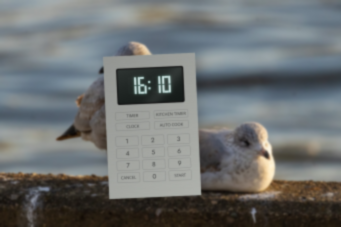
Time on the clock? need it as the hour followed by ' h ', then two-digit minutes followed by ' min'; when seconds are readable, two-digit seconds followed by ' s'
16 h 10 min
